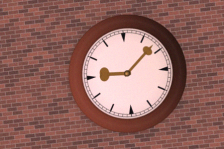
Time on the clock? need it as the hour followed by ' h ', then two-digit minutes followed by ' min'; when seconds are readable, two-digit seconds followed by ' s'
9 h 08 min
